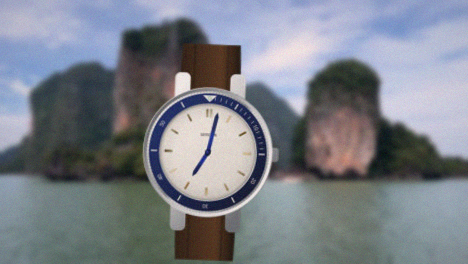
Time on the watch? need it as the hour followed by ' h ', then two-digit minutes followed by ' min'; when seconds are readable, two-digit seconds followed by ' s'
7 h 02 min
